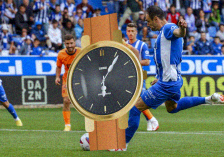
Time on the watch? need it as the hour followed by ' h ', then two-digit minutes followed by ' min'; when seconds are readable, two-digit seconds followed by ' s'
6 h 06 min
